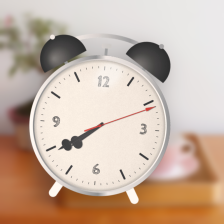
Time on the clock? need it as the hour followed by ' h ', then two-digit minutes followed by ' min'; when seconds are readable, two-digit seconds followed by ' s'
7 h 39 min 11 s
